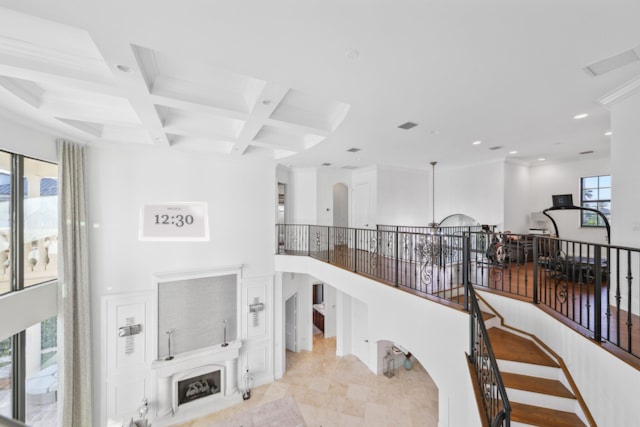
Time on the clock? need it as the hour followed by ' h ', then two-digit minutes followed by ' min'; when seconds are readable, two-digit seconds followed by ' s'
12 h 30 min
